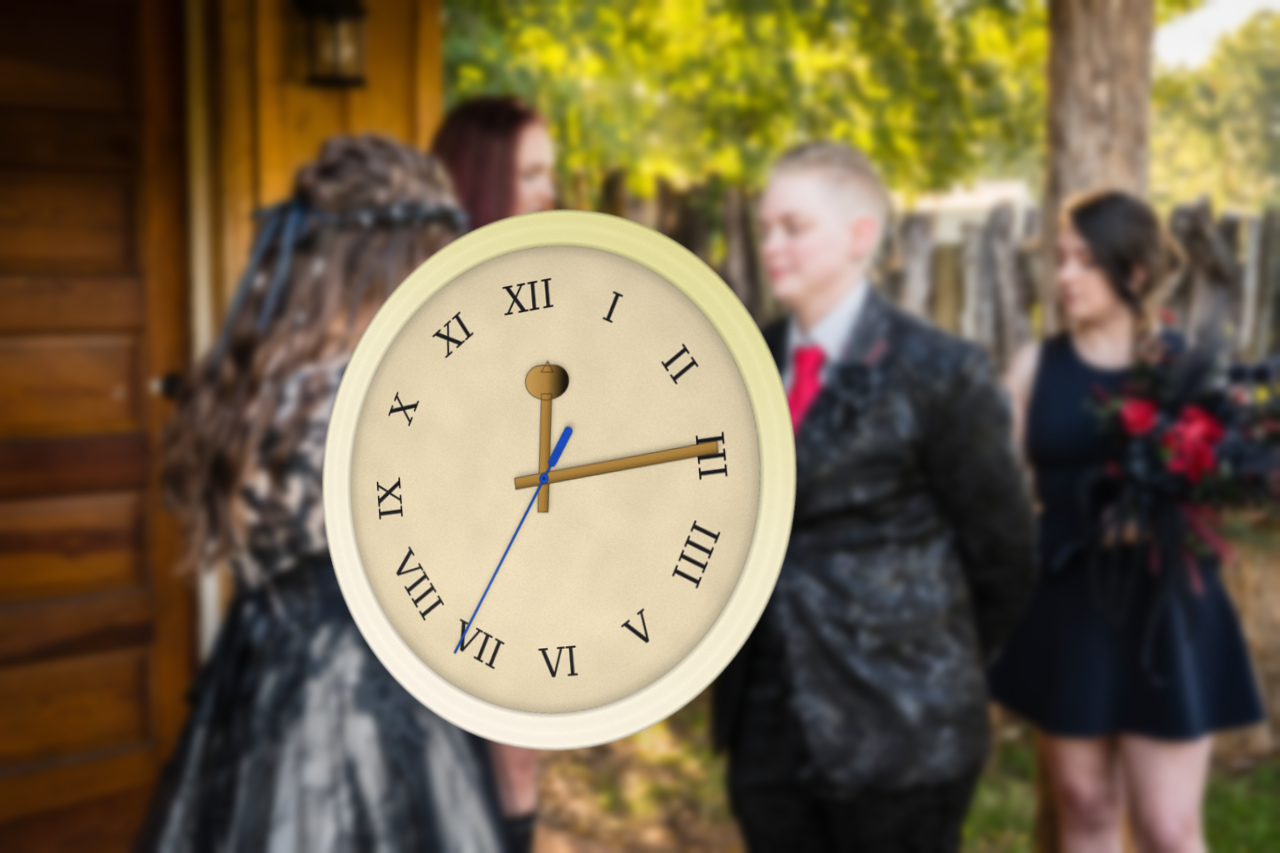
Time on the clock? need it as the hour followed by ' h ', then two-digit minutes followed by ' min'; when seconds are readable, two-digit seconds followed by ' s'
12 h 14 min 36 s
